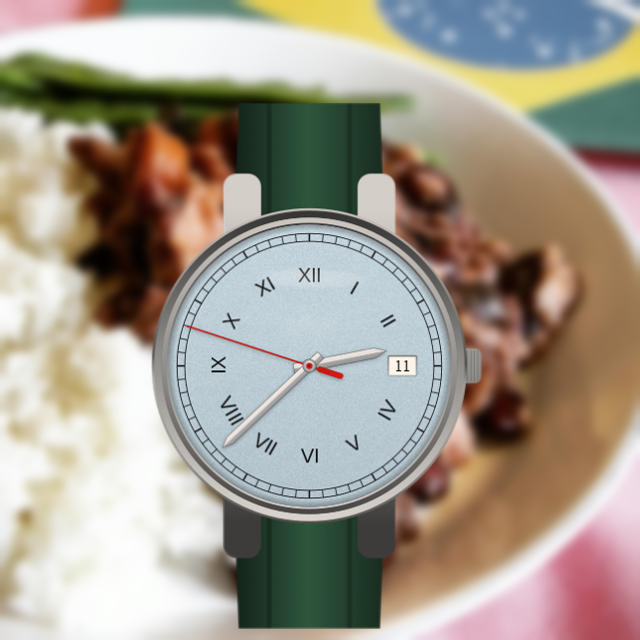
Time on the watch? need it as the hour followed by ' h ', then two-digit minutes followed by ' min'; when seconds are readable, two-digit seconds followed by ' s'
2 h 37 min 48 s
